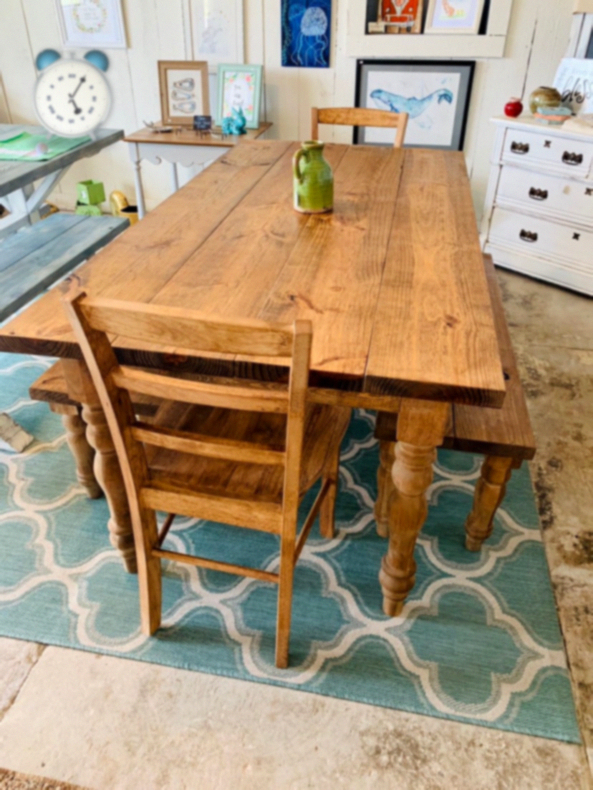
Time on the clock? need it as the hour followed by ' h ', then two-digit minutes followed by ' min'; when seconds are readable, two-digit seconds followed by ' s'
5 h 05 min
